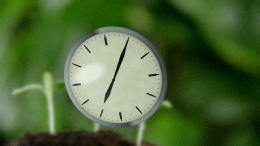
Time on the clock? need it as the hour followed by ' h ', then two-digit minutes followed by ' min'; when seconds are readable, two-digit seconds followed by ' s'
7 h 05 min
